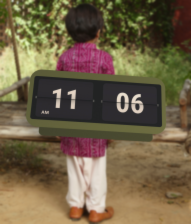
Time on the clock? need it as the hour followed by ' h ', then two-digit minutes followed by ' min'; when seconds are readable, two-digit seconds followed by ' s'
11 h 06 min
